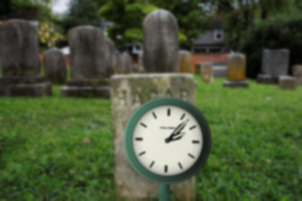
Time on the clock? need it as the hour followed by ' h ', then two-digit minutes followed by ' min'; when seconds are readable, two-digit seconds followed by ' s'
2 h 07 min
